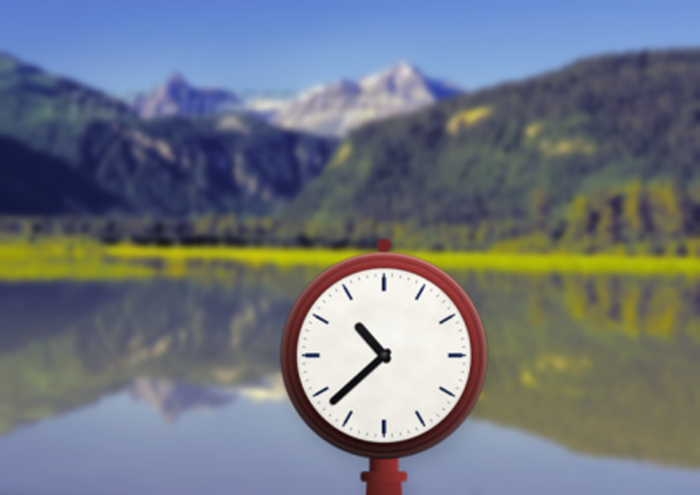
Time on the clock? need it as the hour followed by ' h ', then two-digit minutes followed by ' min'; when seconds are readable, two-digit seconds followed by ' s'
10 h 38 min
